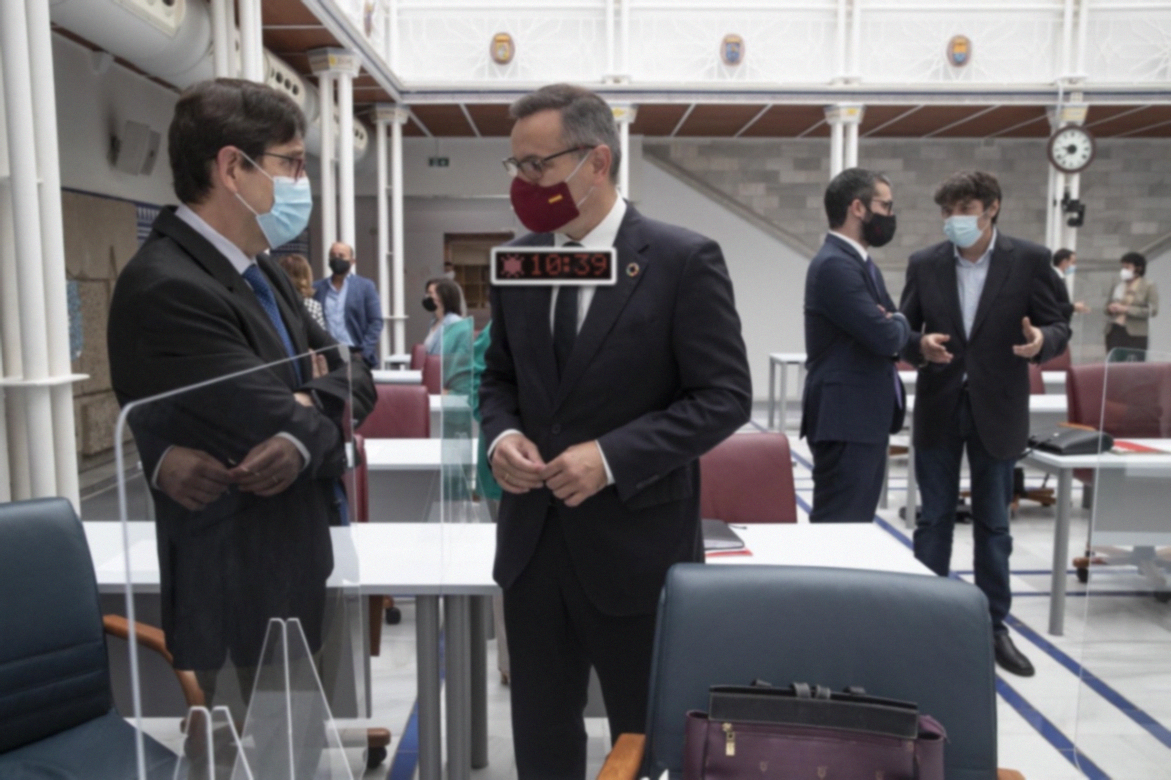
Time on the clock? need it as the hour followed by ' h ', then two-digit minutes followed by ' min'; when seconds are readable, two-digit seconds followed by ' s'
10 h 39 min
